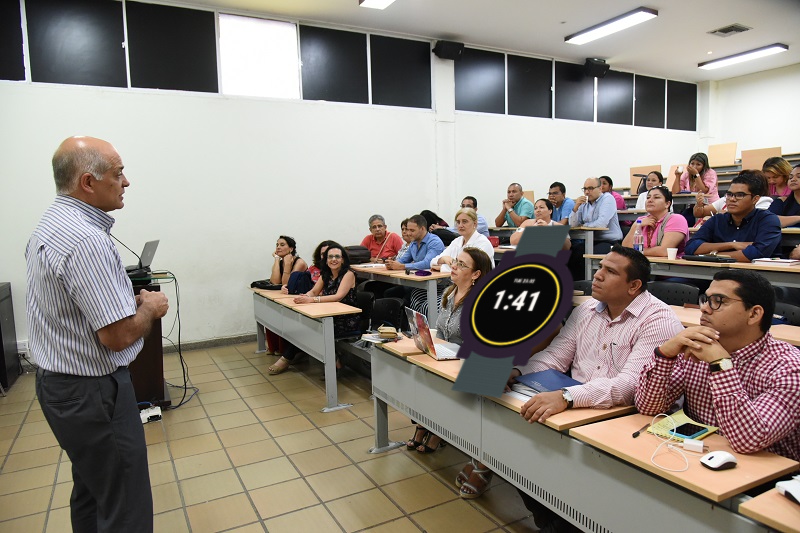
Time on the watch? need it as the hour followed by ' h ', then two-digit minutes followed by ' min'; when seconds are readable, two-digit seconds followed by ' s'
1 h 41 min
